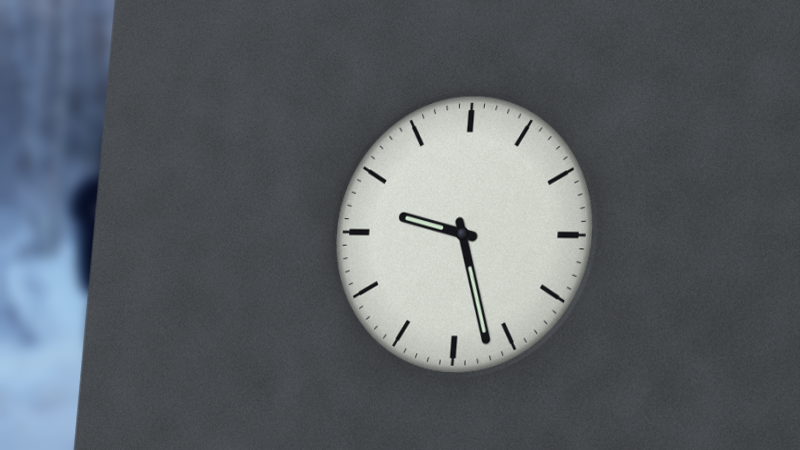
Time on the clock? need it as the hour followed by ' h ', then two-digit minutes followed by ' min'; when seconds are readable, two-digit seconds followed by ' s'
9 h 27 min
